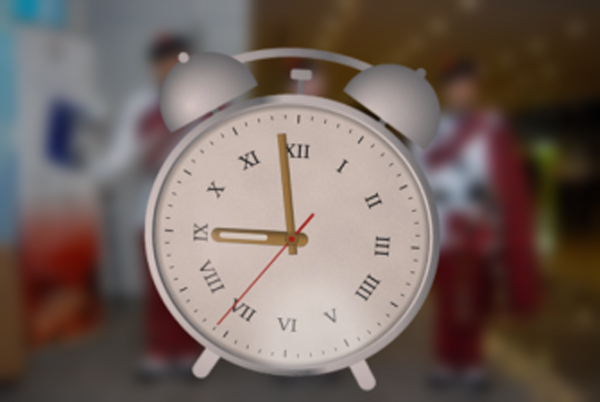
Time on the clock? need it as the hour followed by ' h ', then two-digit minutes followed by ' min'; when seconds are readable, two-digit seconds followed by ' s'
8 h 58 min 36 s
